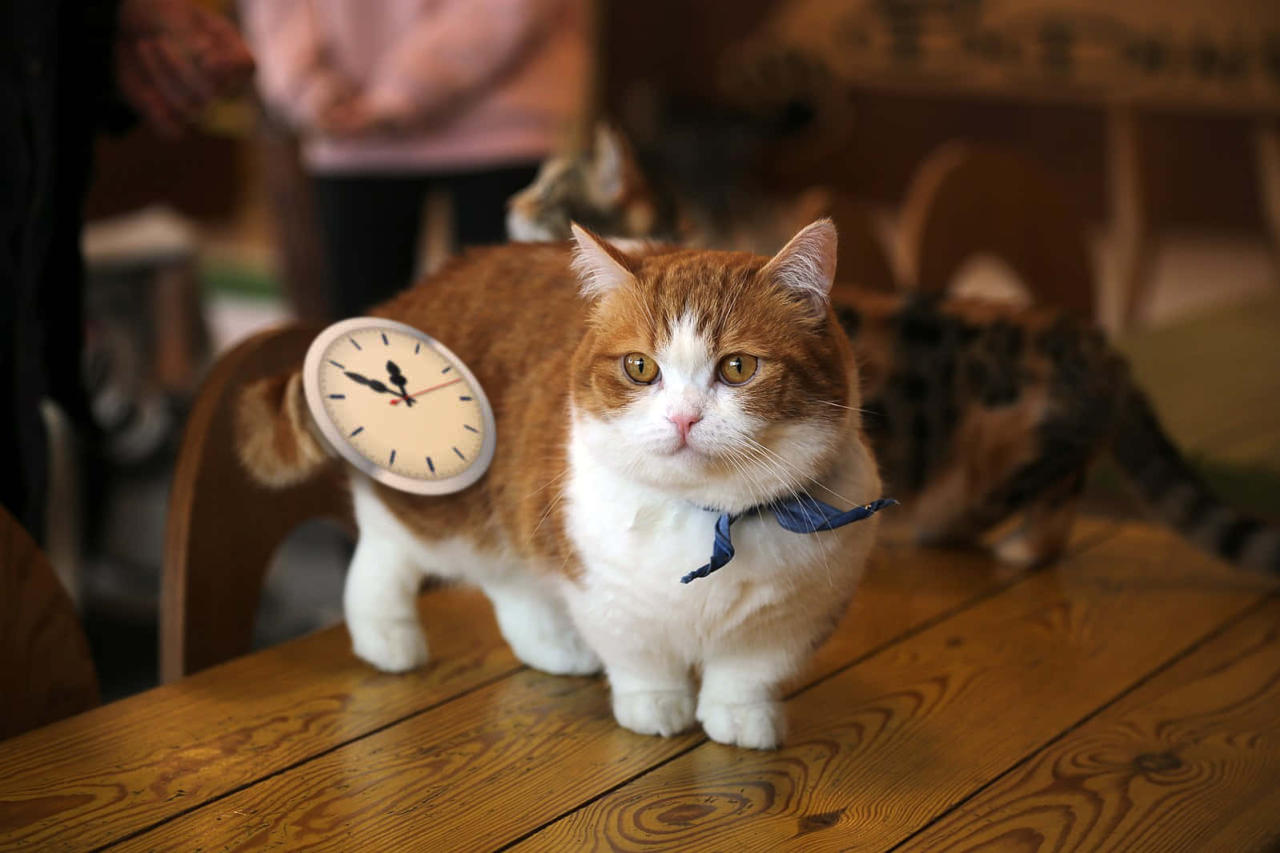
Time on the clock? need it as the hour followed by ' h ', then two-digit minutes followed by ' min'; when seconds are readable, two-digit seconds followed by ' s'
11 h 49 min 12 s
